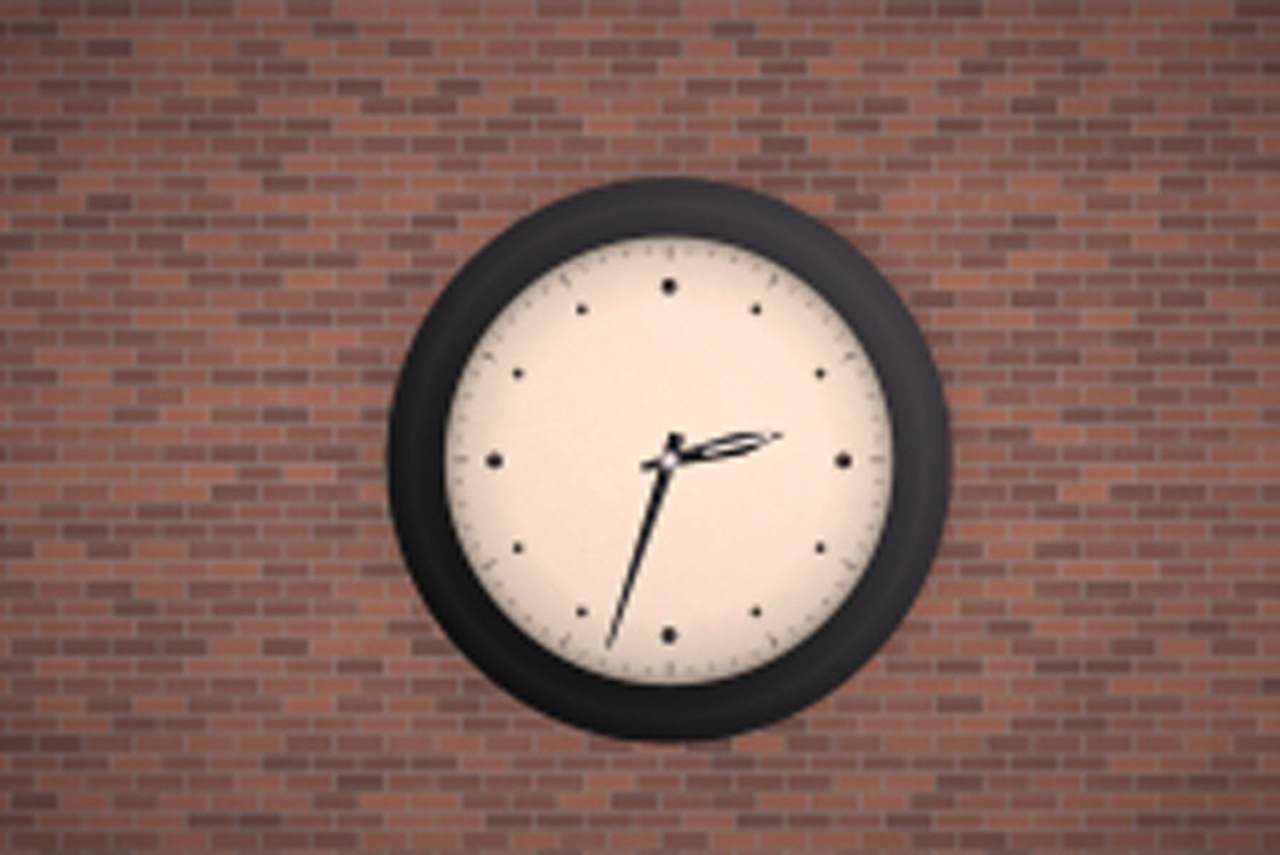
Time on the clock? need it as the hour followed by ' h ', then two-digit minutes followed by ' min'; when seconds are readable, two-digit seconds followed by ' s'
2 h 33 min
